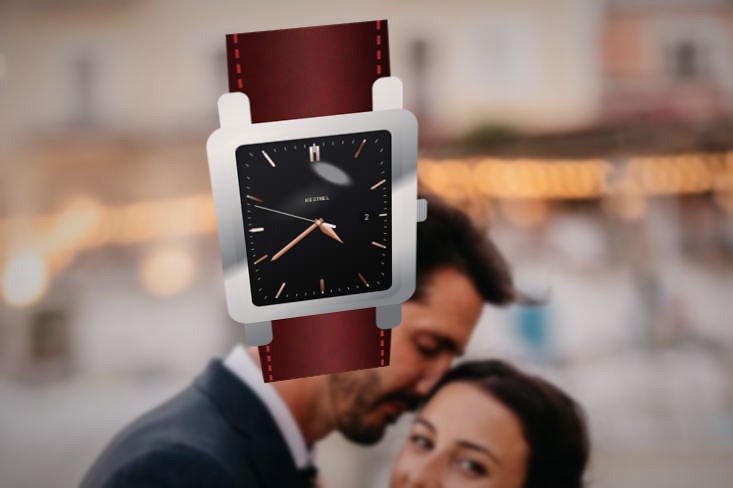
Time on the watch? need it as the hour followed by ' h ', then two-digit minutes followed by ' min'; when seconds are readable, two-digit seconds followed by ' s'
4 h 38 min 49 s
